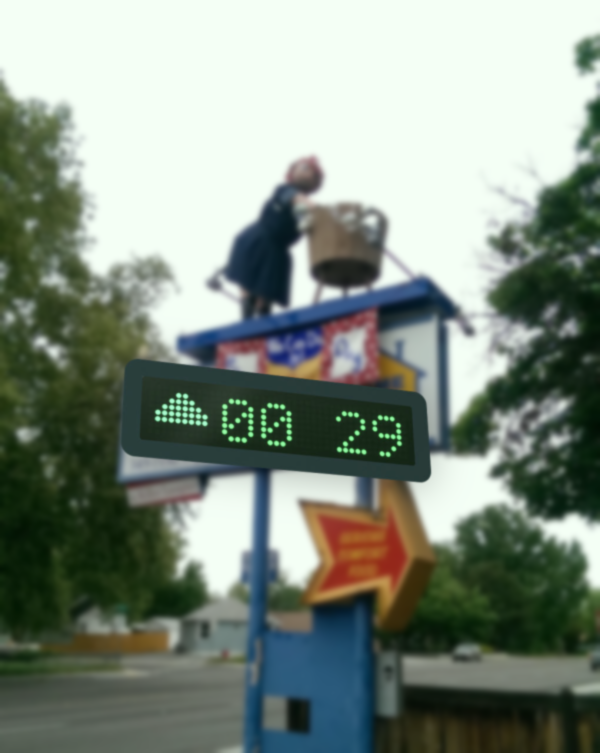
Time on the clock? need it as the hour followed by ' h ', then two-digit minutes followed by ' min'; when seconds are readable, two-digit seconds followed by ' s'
0 h 29 min
